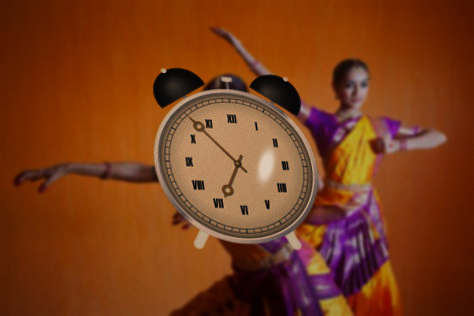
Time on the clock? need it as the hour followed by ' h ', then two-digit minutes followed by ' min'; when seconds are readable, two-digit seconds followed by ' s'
6 h 53 min
